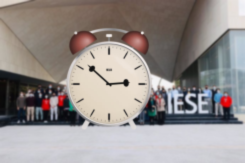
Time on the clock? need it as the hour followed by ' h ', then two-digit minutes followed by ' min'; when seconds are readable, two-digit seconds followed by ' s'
2 h 52 min
